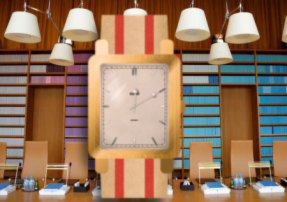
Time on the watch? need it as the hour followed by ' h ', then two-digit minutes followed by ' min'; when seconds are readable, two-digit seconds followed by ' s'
12 h 10 min
